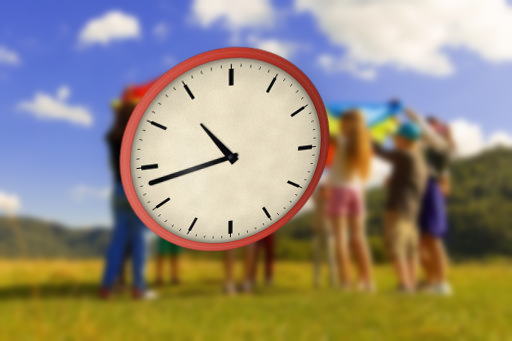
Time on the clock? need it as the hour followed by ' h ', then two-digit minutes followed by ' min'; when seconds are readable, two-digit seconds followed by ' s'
10 h 43 min
